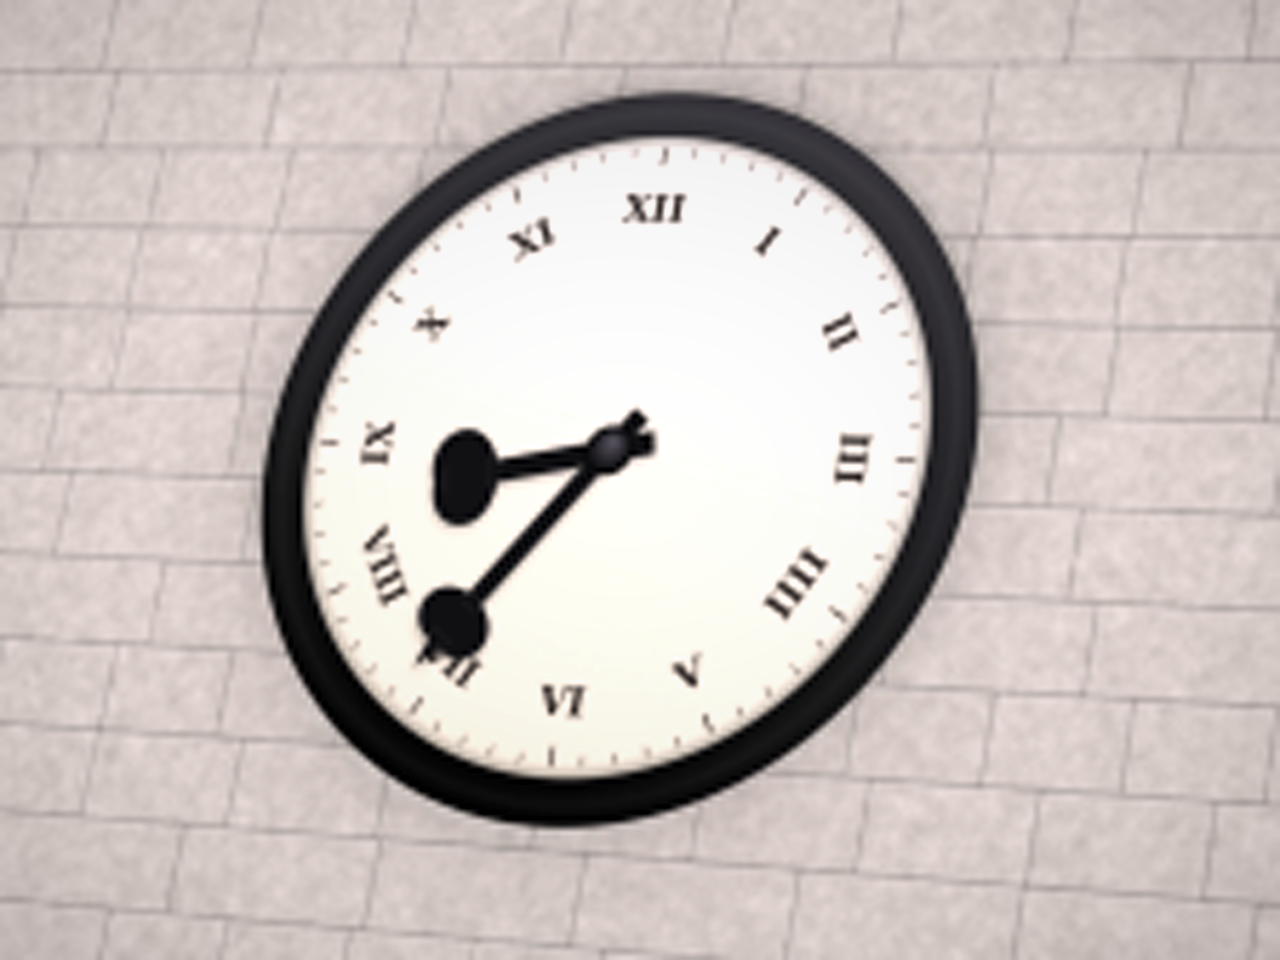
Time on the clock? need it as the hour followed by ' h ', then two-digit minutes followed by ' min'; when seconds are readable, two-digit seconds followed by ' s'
8 h 36 min
